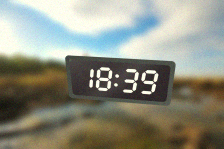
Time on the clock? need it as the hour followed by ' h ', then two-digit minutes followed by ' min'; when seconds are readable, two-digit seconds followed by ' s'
18 h 39 min
